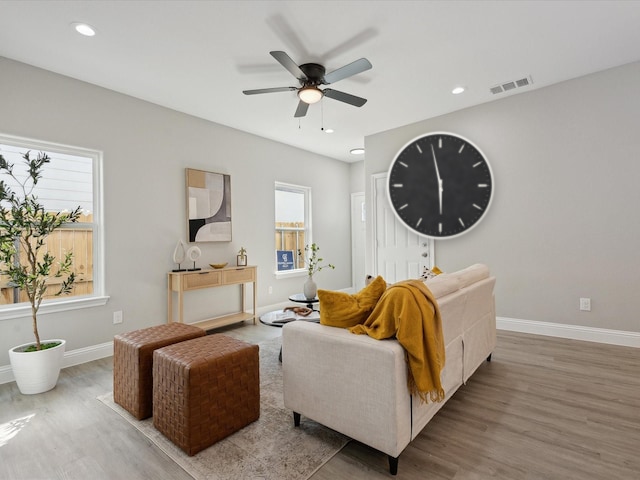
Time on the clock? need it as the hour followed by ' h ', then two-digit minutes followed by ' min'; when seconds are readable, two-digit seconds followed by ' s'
5 h 58 min
